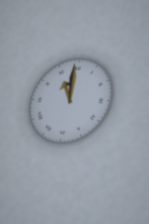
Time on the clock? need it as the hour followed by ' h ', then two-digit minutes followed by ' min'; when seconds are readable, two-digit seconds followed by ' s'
10 h 59 min
